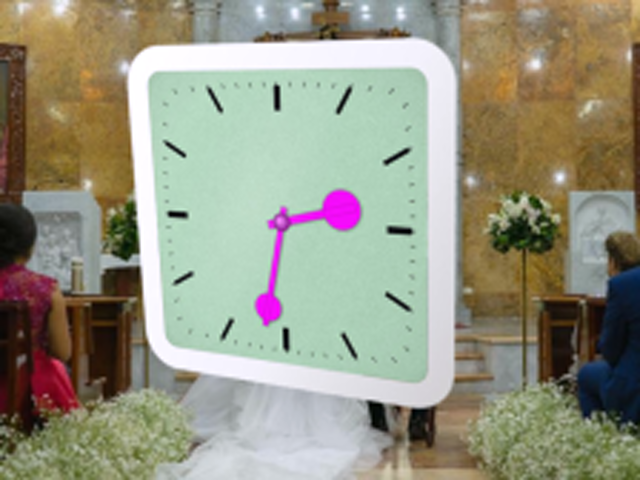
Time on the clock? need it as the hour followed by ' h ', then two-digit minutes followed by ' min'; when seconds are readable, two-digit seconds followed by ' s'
2 h 32 min
